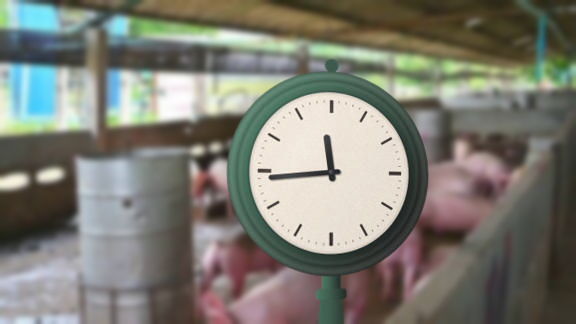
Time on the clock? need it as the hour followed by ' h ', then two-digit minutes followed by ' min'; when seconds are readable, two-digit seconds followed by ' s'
11 h 44 min
